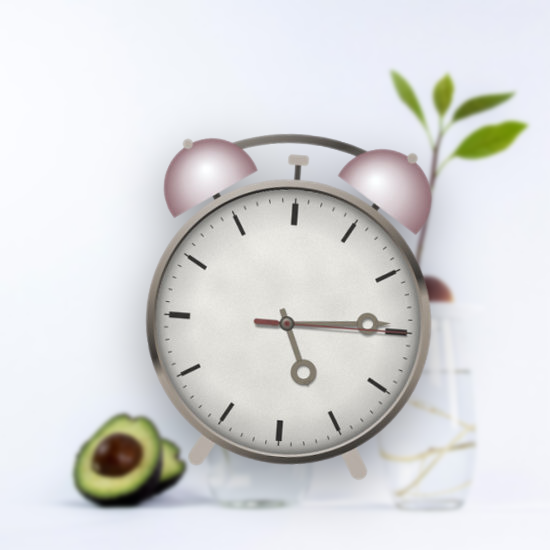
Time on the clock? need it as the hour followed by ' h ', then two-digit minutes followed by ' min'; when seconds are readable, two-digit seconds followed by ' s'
5 h 14 min 15 s
